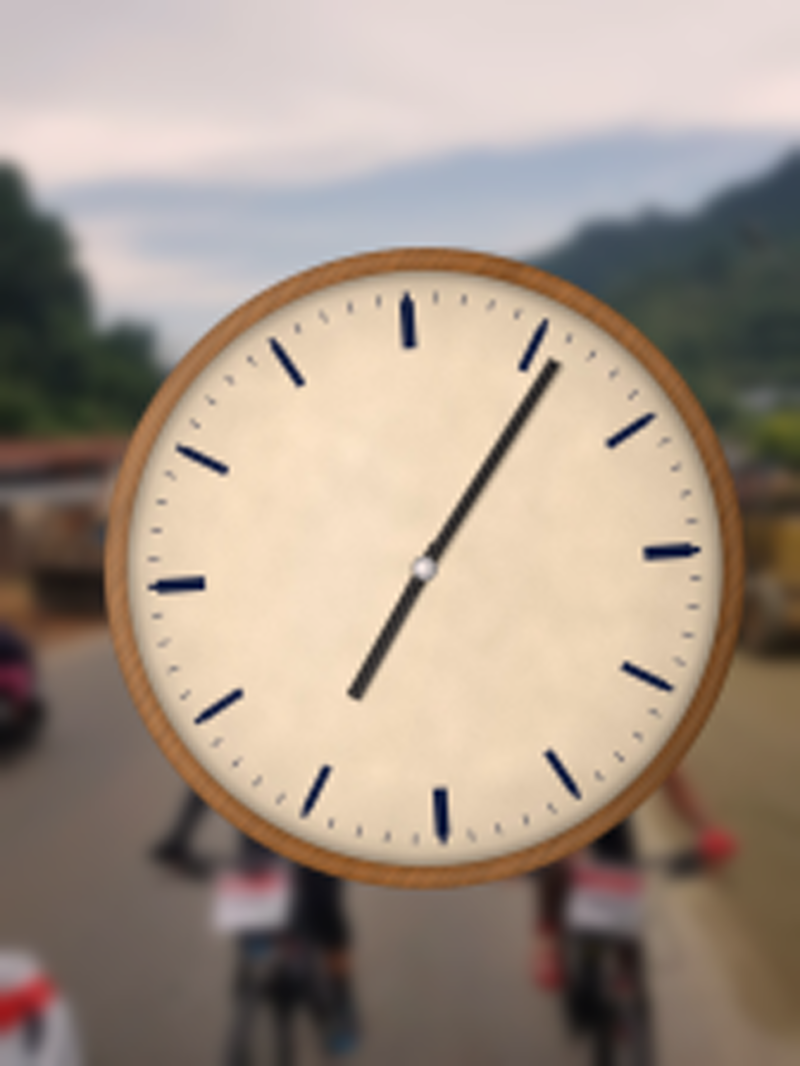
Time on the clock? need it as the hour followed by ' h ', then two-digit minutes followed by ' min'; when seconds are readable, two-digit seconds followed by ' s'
7 h 06 min
